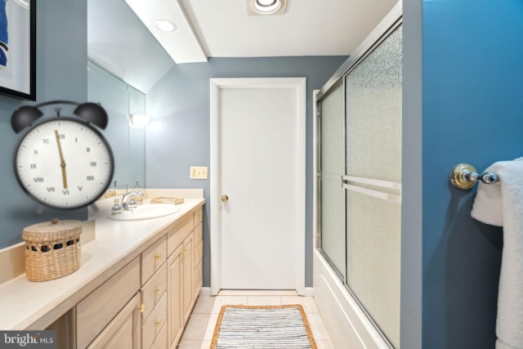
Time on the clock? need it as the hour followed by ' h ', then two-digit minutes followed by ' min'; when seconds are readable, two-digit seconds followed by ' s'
5 h 59 min
